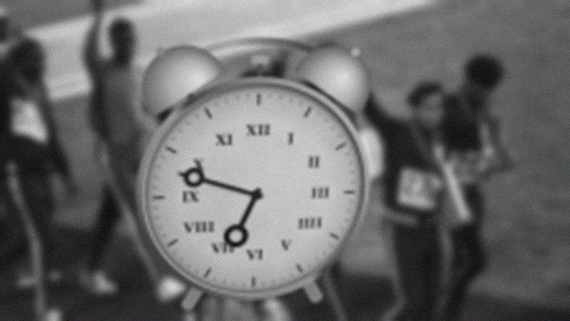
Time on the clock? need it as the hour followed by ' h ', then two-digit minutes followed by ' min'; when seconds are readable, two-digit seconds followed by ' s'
6 h 48 min
